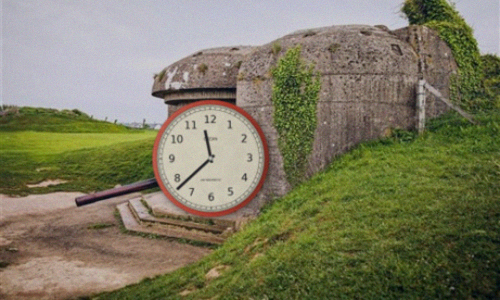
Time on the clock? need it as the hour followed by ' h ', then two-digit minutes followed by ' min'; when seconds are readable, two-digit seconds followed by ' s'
11 h 38 min
